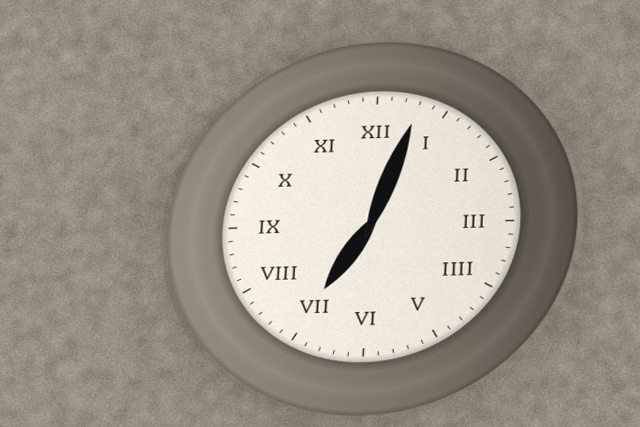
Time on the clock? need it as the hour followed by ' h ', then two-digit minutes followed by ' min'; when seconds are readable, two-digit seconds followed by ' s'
7 h 03 min
